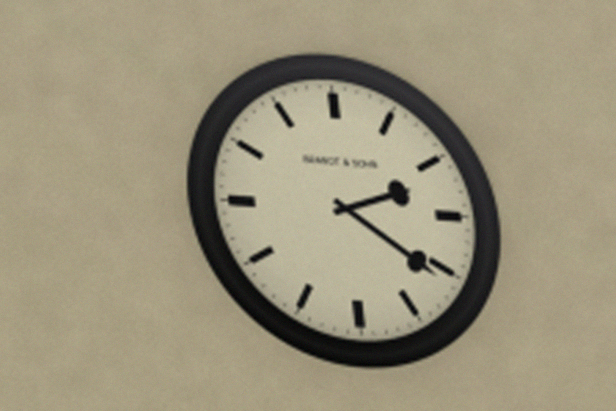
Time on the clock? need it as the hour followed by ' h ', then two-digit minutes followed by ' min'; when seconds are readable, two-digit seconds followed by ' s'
2 h 21 min
